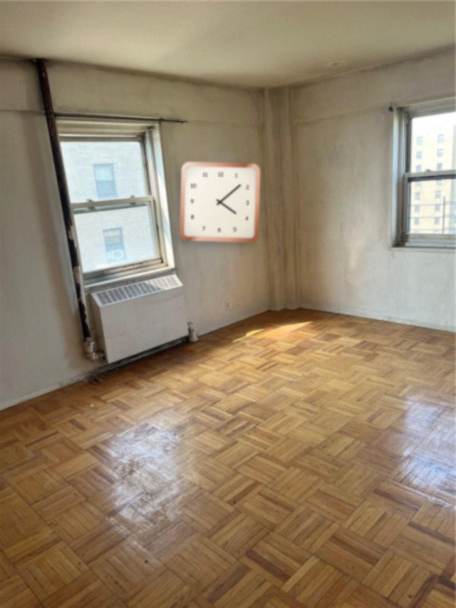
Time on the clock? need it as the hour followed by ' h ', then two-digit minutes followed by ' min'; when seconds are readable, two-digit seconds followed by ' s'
4 h 08 min
